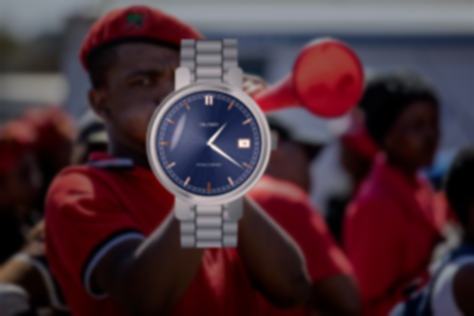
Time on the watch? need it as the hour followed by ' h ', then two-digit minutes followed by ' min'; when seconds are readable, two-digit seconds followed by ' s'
1 h 21 min
